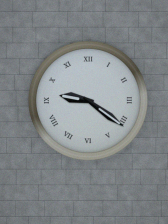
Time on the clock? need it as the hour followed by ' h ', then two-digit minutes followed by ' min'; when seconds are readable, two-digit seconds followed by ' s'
9 h 21 min
